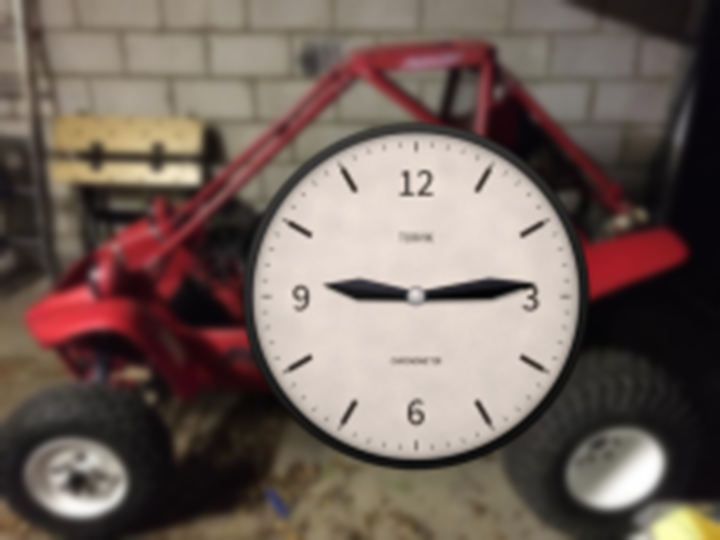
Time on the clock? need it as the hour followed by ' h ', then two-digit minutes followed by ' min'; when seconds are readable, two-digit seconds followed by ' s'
9 h 14 min
